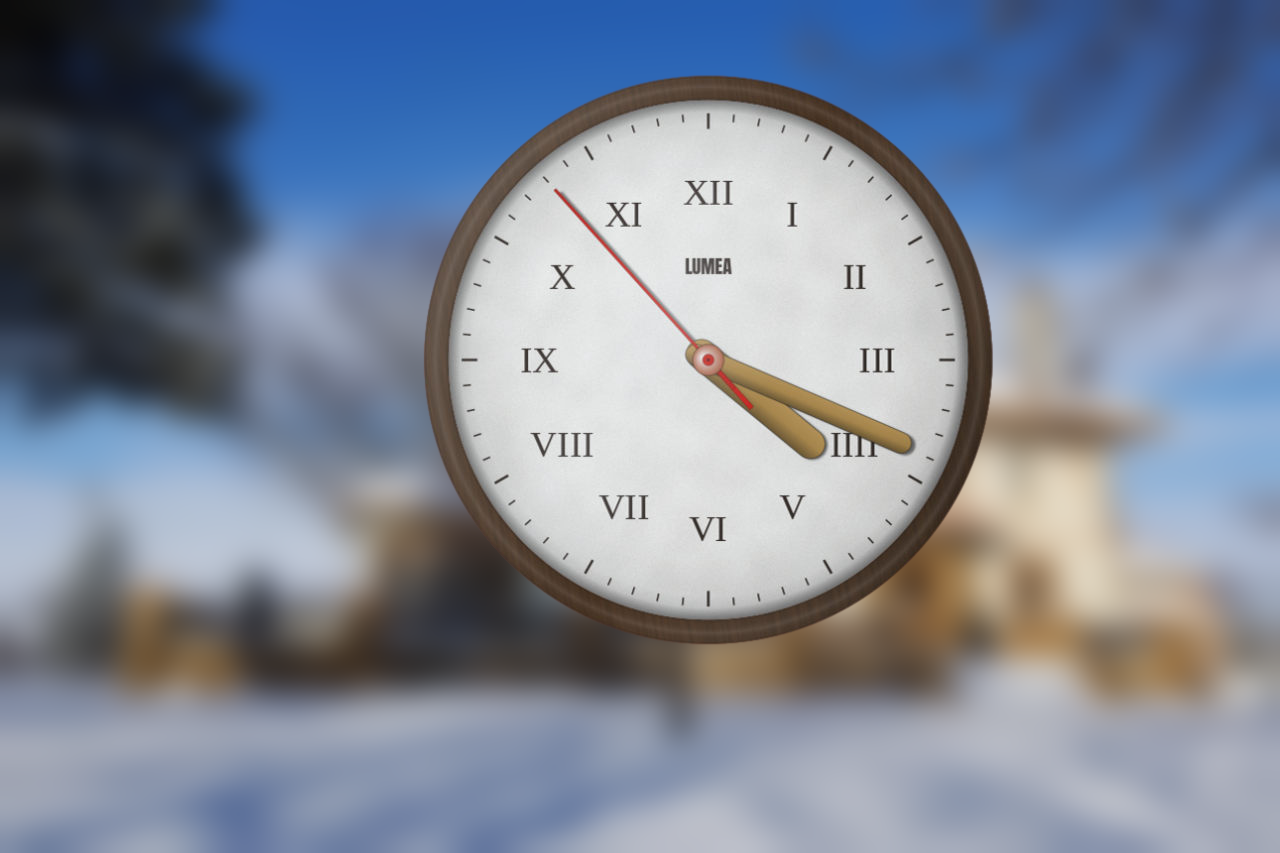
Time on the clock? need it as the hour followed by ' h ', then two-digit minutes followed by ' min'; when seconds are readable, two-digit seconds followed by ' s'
4 h 18 min 53 s
